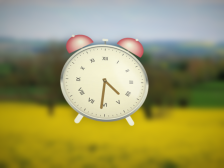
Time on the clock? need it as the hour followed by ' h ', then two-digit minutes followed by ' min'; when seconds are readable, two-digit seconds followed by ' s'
4 h 31 min
